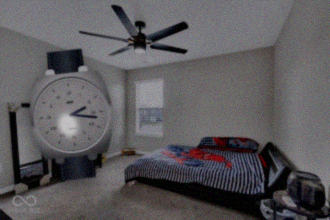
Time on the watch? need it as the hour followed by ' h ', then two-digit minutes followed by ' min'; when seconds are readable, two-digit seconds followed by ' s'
2 h 17 min
